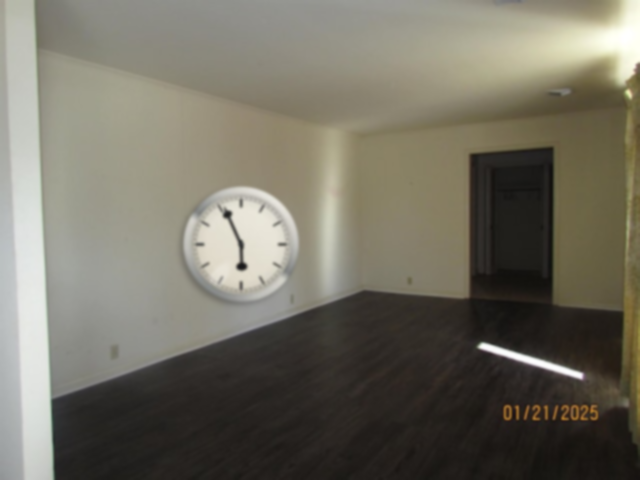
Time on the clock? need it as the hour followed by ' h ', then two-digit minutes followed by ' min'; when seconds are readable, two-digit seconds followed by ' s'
5 h 56 min
